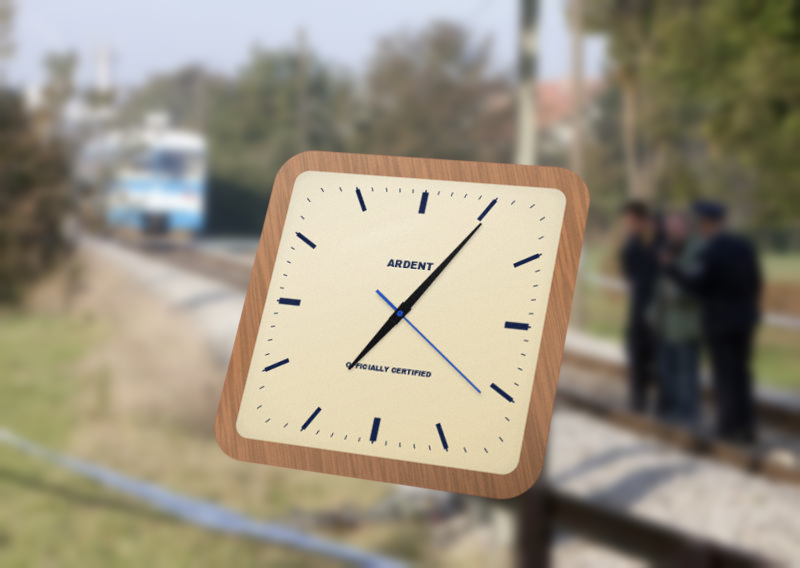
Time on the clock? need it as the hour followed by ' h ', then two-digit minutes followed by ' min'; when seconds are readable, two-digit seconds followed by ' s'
7 h 05 min 21 s
